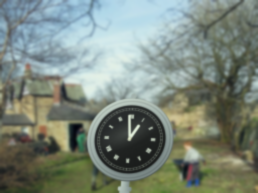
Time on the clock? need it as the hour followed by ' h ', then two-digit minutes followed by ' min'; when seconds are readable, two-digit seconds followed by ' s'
12 h 59 min
